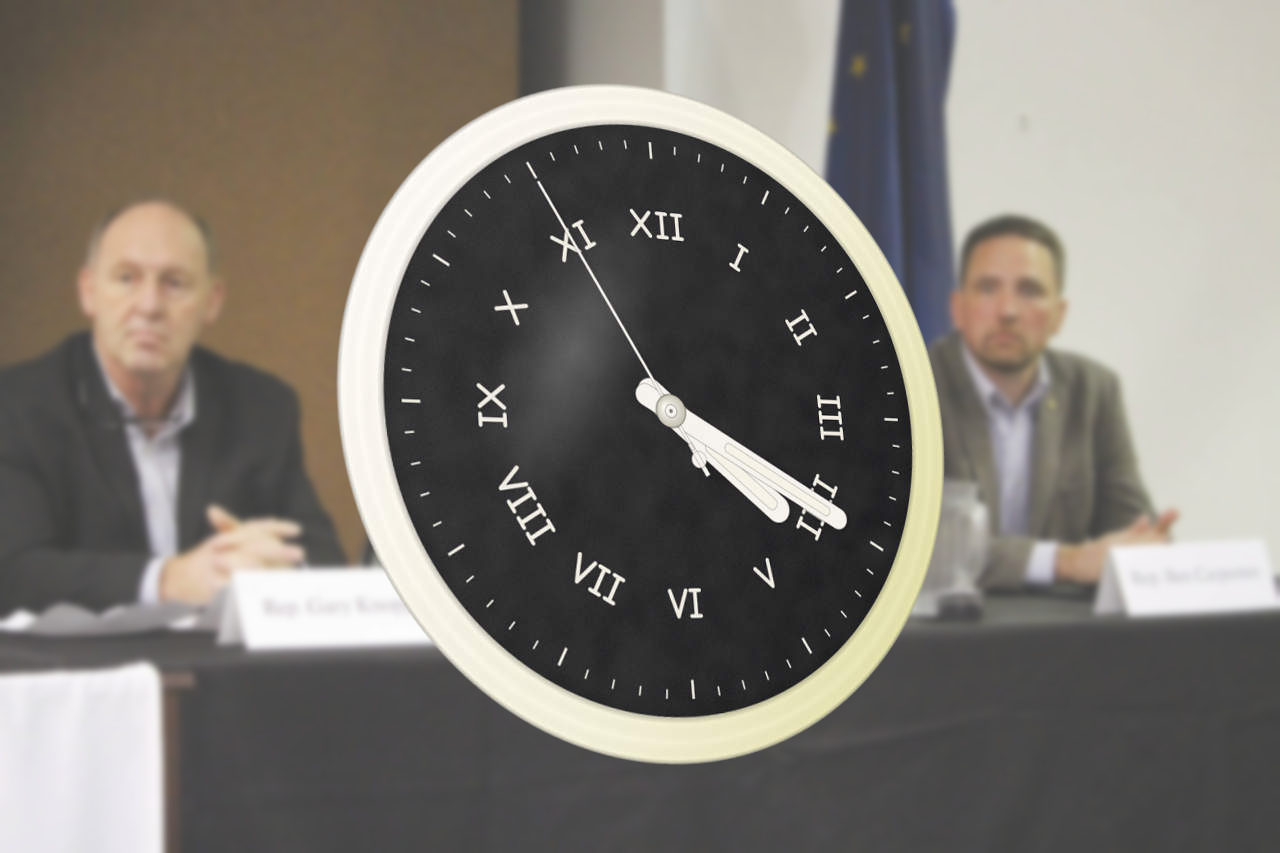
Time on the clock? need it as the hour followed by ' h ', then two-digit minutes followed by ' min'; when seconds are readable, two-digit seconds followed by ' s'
4 h 19 min 55 s
